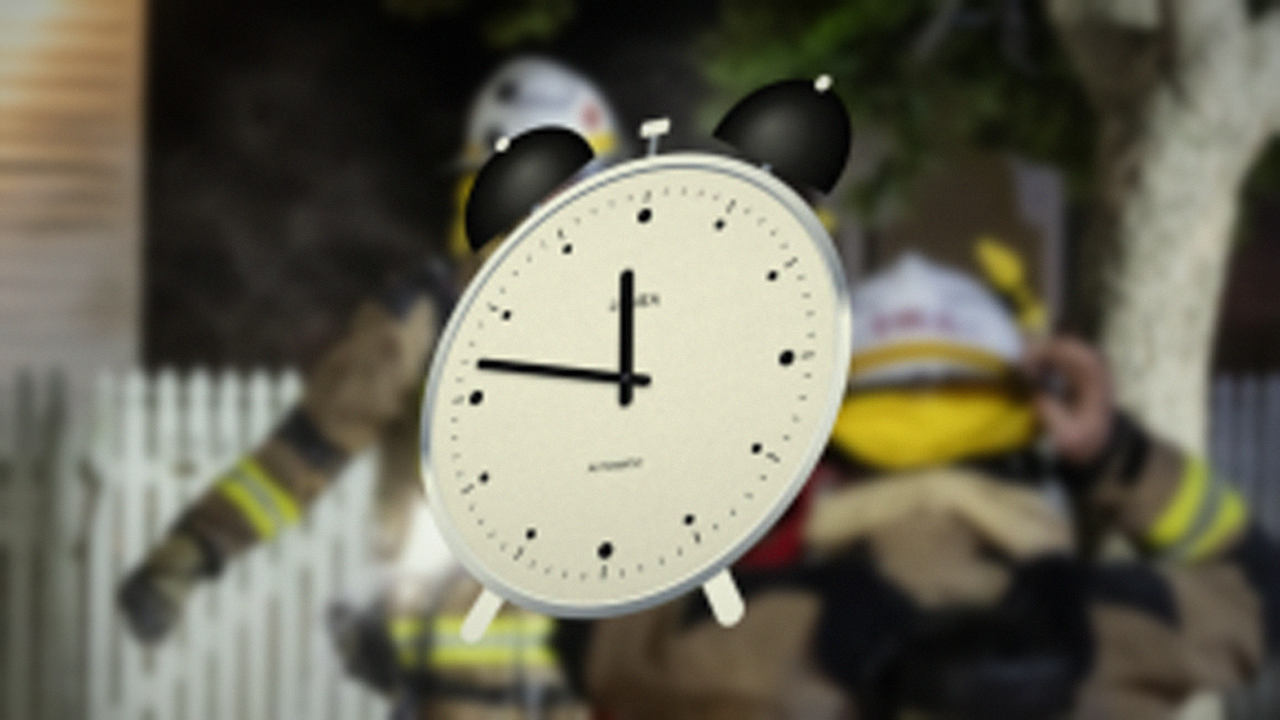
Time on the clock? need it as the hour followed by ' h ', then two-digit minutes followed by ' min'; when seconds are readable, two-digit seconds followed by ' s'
11 h 47 min
